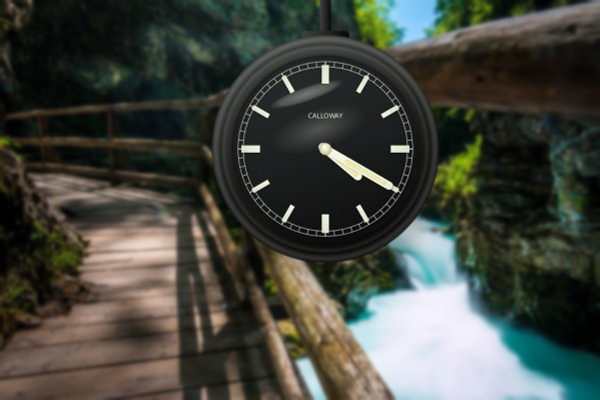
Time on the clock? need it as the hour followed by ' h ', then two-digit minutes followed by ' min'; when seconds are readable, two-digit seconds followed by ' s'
4 h 20 min
